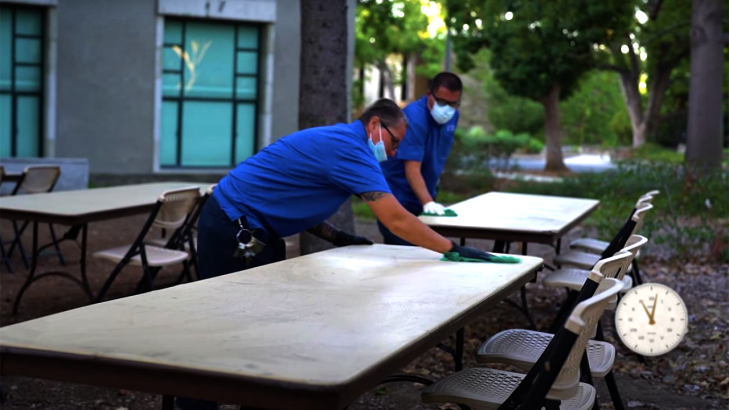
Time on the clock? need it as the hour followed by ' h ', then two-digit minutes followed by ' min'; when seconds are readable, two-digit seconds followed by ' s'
11 h 02 min
